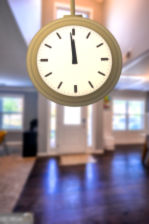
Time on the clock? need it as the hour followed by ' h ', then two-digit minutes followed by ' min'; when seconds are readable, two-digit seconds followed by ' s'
11 h 59 min
